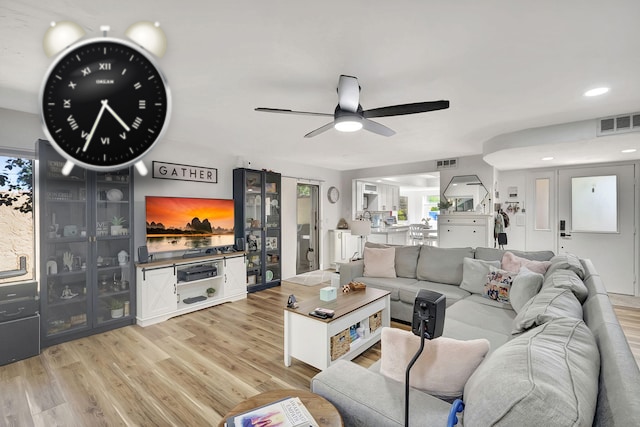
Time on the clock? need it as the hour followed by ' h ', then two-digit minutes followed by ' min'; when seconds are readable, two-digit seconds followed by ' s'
4 h 34 min
